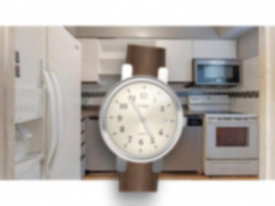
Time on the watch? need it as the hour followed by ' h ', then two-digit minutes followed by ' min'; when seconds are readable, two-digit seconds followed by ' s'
4 h 54 min
